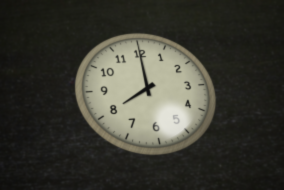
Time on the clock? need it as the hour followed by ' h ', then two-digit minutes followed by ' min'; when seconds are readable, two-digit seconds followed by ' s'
8 h 00 min
